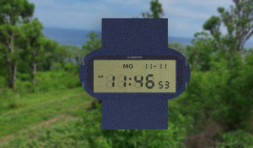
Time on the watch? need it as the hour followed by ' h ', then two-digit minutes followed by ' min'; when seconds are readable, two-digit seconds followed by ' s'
11 h 46 min 53 s
